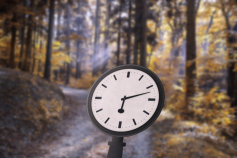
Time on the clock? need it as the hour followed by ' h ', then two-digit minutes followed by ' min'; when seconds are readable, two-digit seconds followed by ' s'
6 h 12 min
